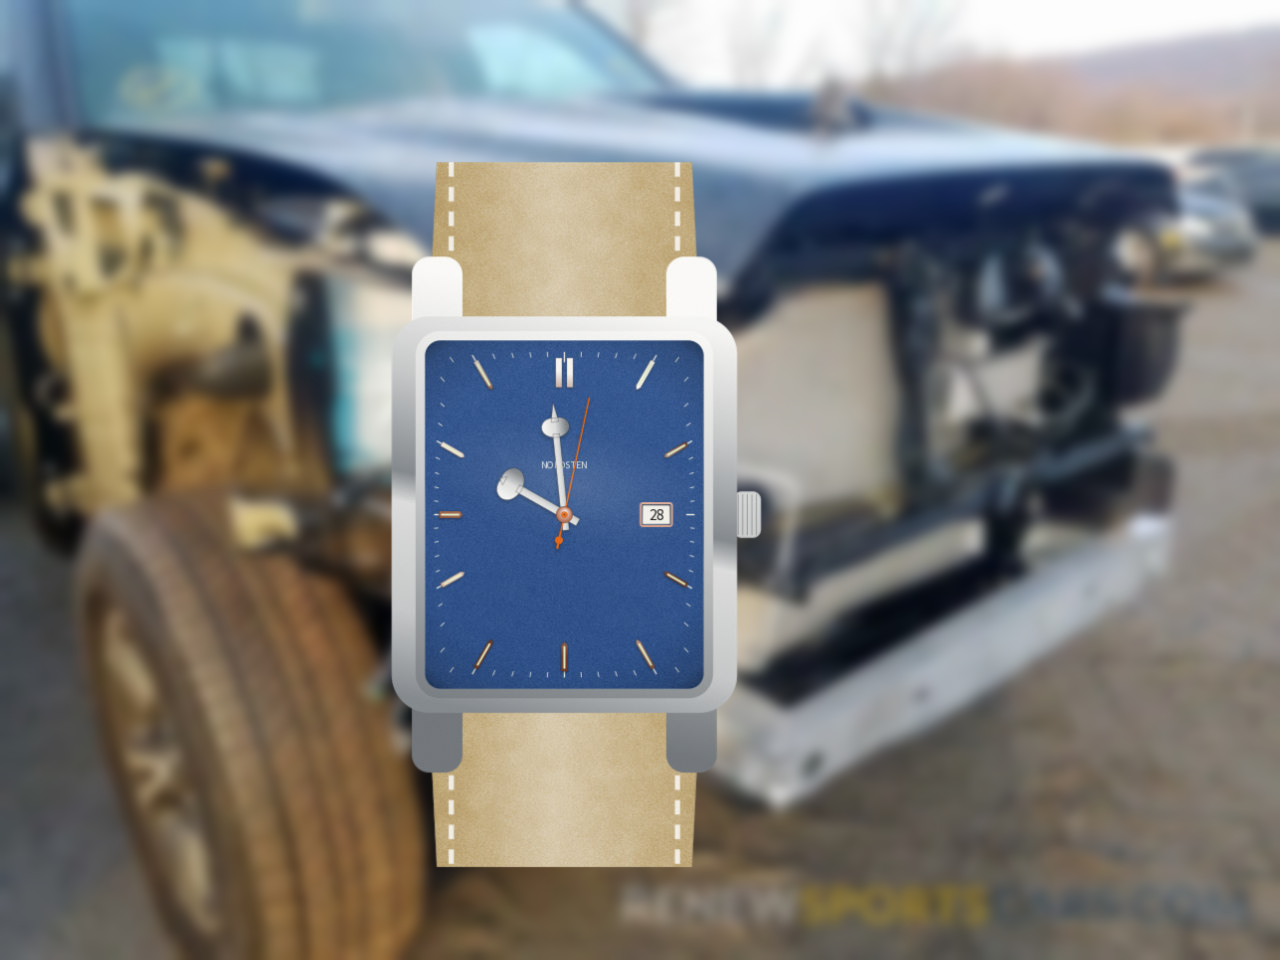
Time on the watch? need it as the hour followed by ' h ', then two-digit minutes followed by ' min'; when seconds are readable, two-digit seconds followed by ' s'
9 h 59 min 02 s
